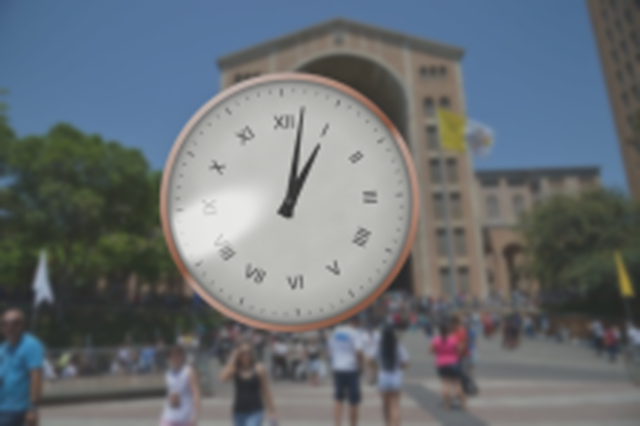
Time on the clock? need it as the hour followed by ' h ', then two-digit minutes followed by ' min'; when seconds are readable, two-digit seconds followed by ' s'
1 h 02 min
